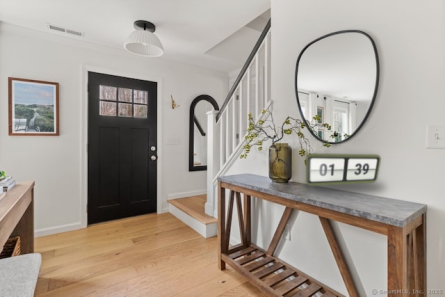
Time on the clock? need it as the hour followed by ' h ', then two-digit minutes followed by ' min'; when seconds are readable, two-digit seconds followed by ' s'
1 h 39 min
